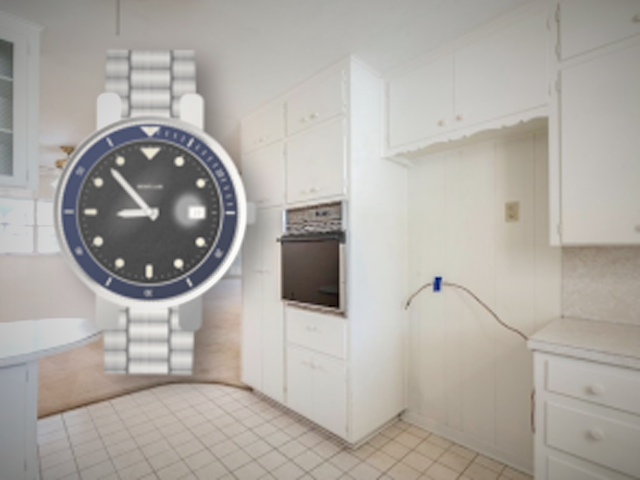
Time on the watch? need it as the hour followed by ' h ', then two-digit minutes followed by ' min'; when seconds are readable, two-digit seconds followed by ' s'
8 h 53 min
